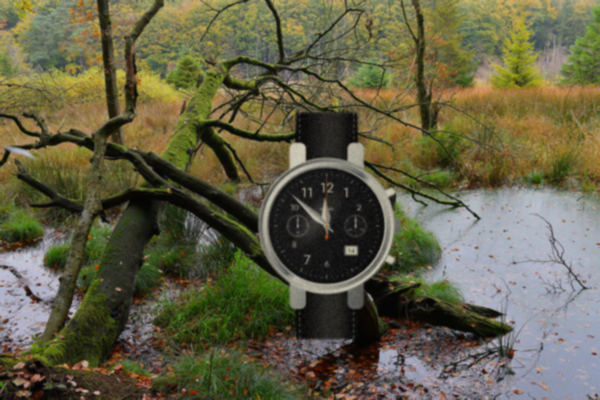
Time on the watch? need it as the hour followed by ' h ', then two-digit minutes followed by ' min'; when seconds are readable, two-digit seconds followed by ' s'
11 h 52 min
